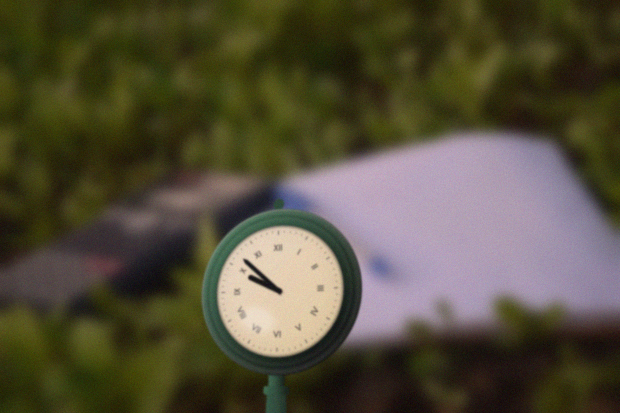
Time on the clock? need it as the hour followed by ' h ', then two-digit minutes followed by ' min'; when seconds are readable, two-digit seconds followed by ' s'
9 h 52 min
